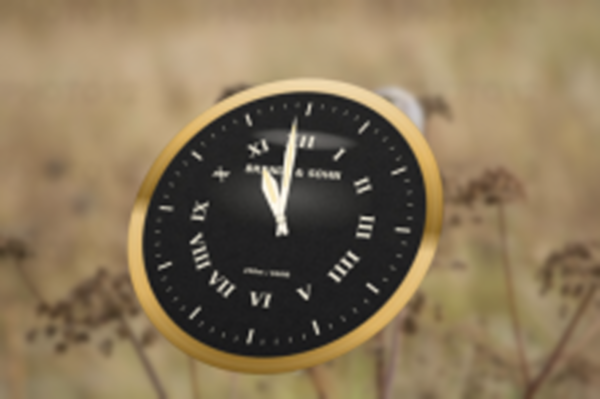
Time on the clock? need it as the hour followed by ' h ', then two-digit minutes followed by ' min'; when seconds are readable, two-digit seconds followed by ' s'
10 h 59 min
